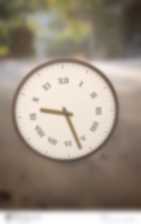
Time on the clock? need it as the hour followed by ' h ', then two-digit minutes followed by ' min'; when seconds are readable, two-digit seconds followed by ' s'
9 h 27 min
